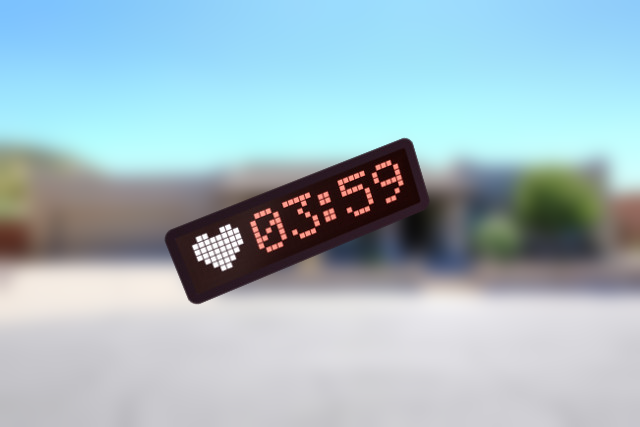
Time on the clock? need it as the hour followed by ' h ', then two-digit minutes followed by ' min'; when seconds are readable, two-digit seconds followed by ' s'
3 h 59 min
